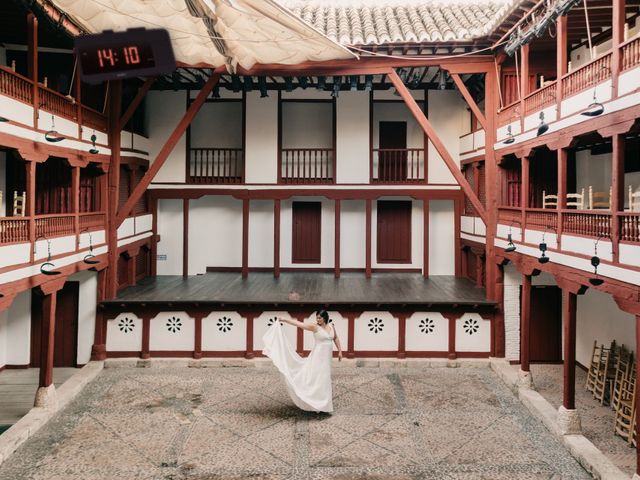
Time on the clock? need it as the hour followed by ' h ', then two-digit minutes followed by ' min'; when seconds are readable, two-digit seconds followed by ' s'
14 h 10 min
